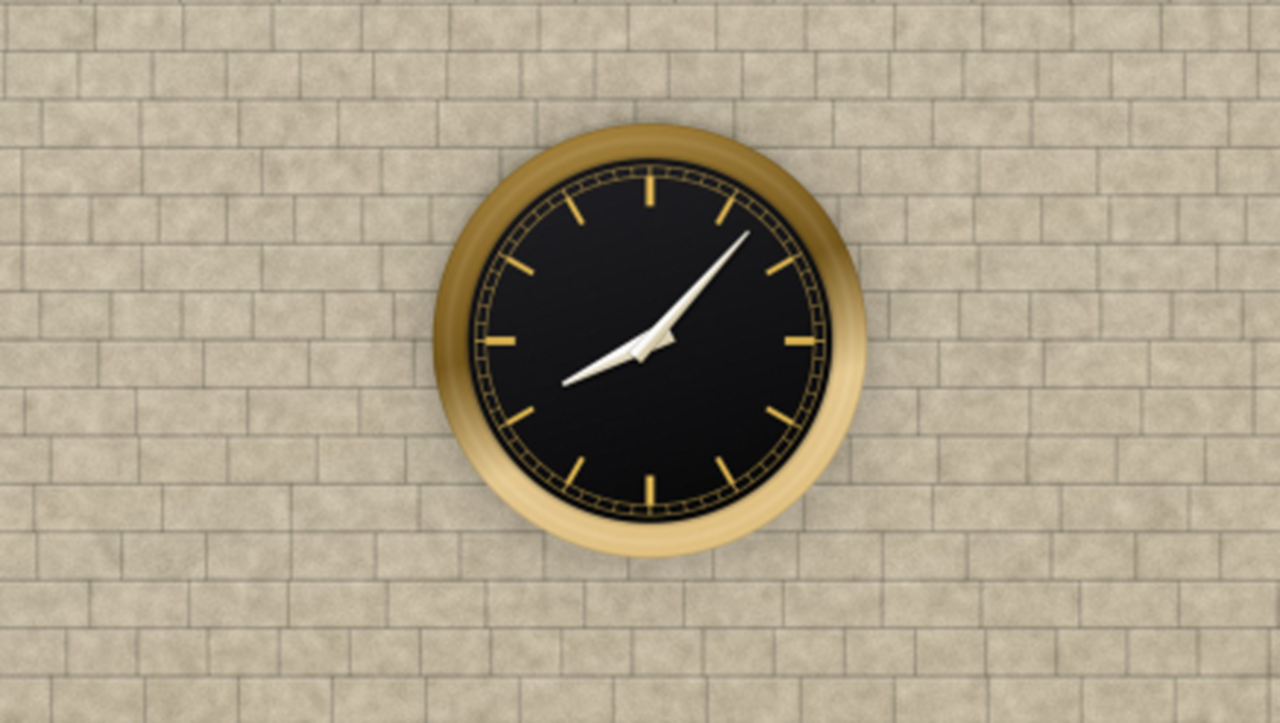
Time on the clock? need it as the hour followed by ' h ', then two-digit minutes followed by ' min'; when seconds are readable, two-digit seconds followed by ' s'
8 h 07 min
